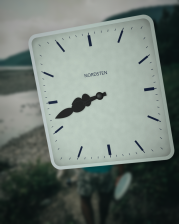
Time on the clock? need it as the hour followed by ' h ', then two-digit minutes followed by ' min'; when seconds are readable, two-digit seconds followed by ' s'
8 h 42 min
